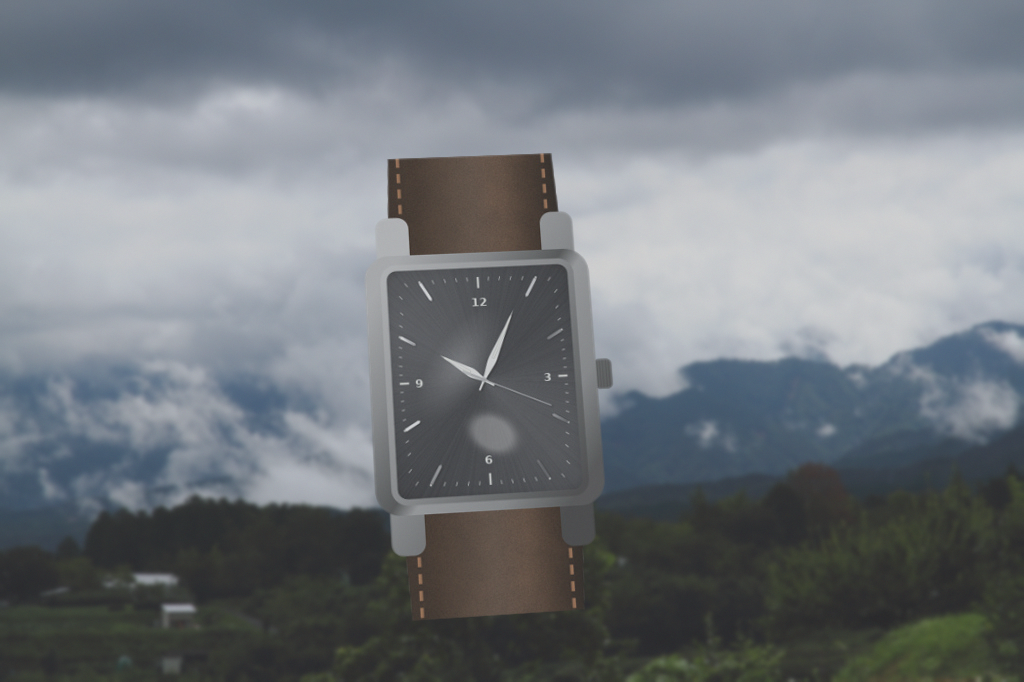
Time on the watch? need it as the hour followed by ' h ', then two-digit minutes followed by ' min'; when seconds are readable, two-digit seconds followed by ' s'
10 h 04 min 19 s
